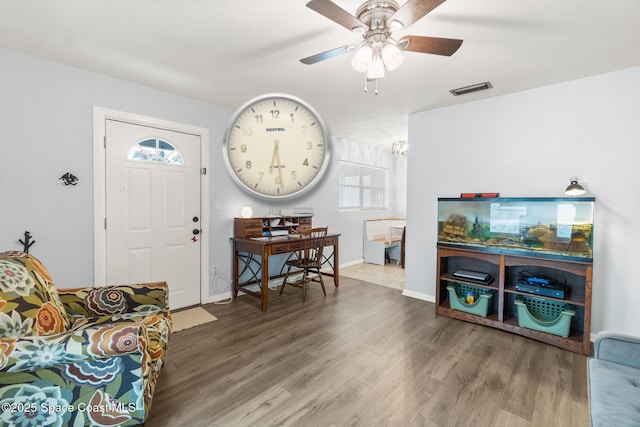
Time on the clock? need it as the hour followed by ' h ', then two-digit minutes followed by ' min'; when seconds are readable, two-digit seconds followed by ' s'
6 h 29 min
